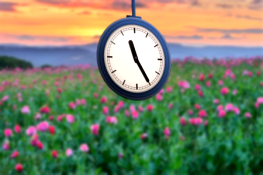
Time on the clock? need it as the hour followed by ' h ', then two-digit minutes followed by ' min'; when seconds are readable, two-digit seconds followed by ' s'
11 h 25 min
